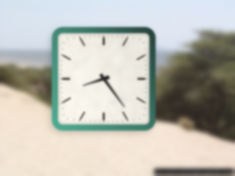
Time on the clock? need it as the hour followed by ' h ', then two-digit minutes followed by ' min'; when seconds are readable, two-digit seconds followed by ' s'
8 h 24 min
